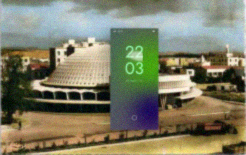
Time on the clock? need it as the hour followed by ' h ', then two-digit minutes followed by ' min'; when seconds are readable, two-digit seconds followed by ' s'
22 h 03 min
